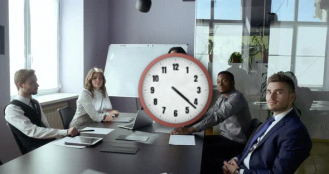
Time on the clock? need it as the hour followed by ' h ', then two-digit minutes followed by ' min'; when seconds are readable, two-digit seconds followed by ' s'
4 h 22 min
